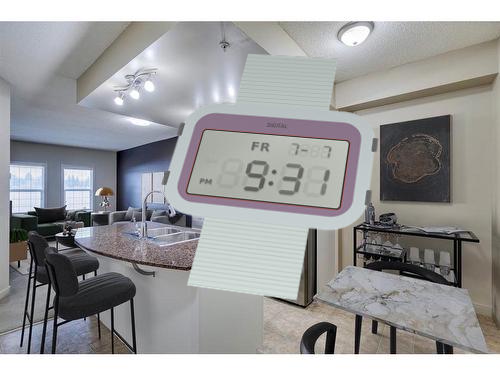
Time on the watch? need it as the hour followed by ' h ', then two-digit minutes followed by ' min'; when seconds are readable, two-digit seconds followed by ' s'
9 h 31 min
